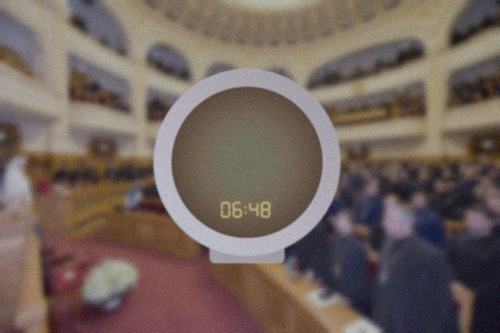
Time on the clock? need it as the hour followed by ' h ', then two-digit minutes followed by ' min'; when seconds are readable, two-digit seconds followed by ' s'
6 h 48 min
